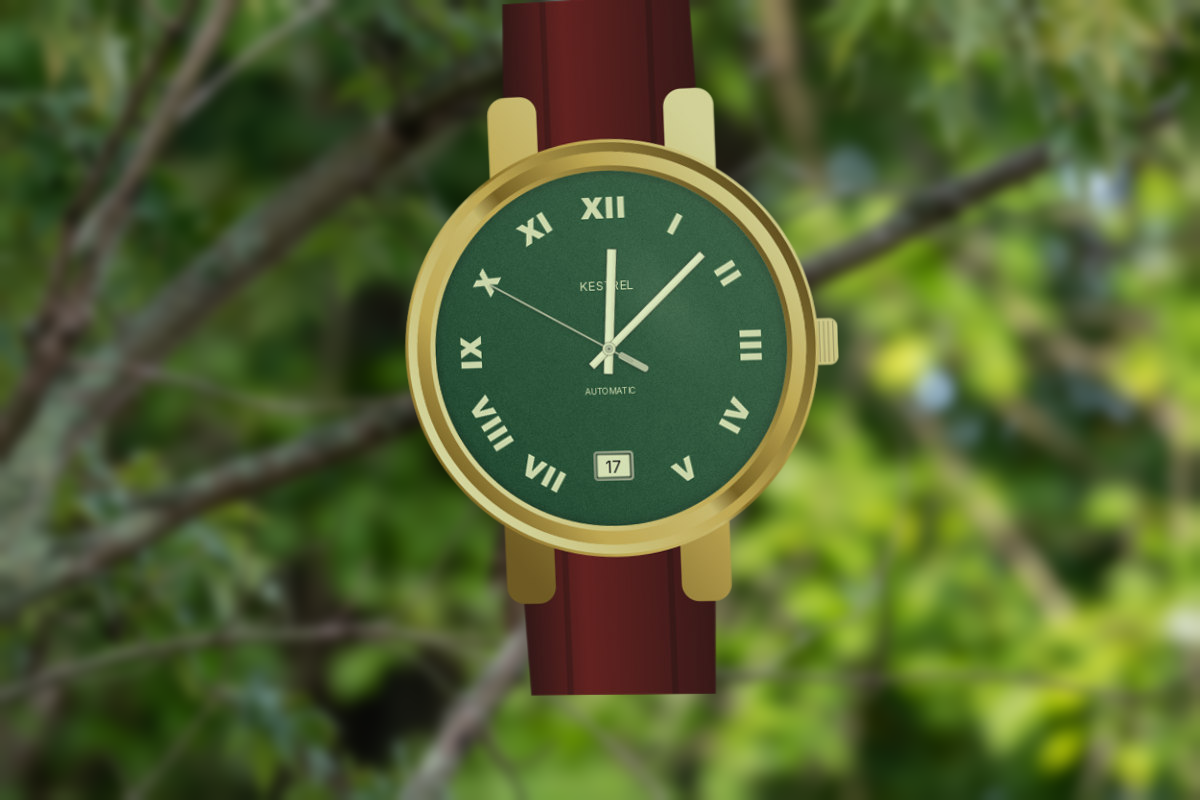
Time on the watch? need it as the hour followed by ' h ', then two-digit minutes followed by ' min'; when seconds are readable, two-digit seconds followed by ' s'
12 h 07 min 50 s
